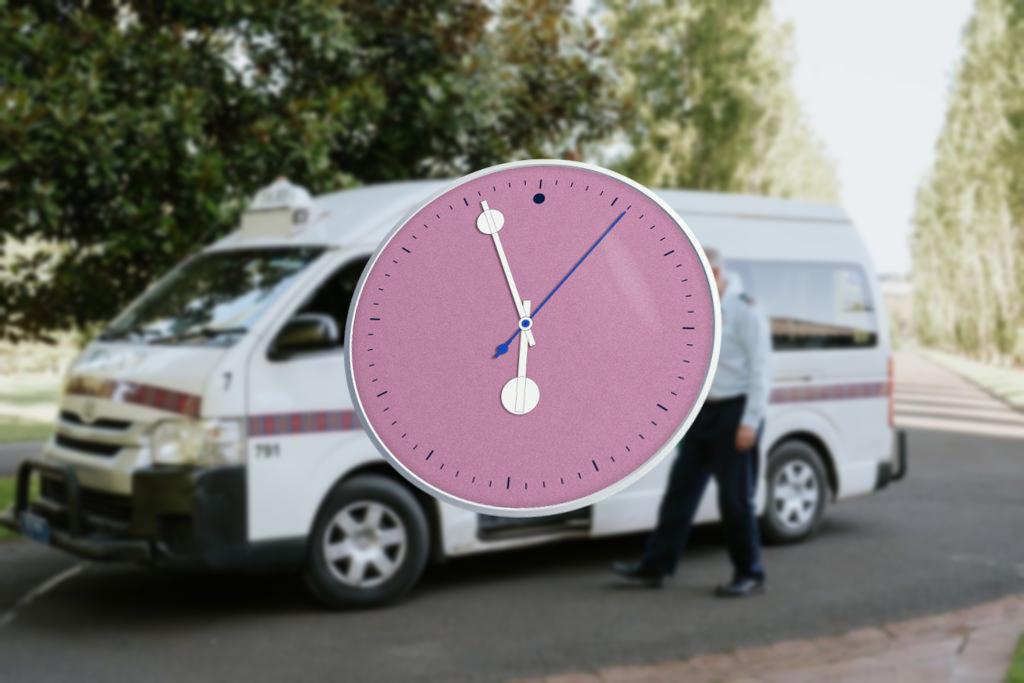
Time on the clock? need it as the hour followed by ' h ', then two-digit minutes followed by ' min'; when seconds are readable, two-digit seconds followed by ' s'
5 h 56 min 06 s
